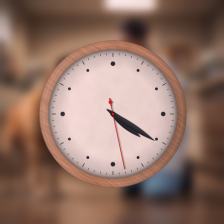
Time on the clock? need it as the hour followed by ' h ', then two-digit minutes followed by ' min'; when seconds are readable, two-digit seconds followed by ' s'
4 h 20 min 28 s
